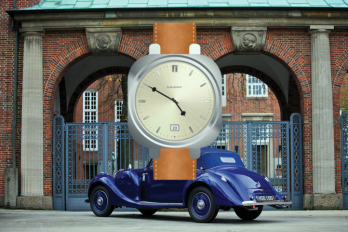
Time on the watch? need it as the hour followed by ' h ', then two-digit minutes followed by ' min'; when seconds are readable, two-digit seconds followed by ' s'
4 h 50 min
